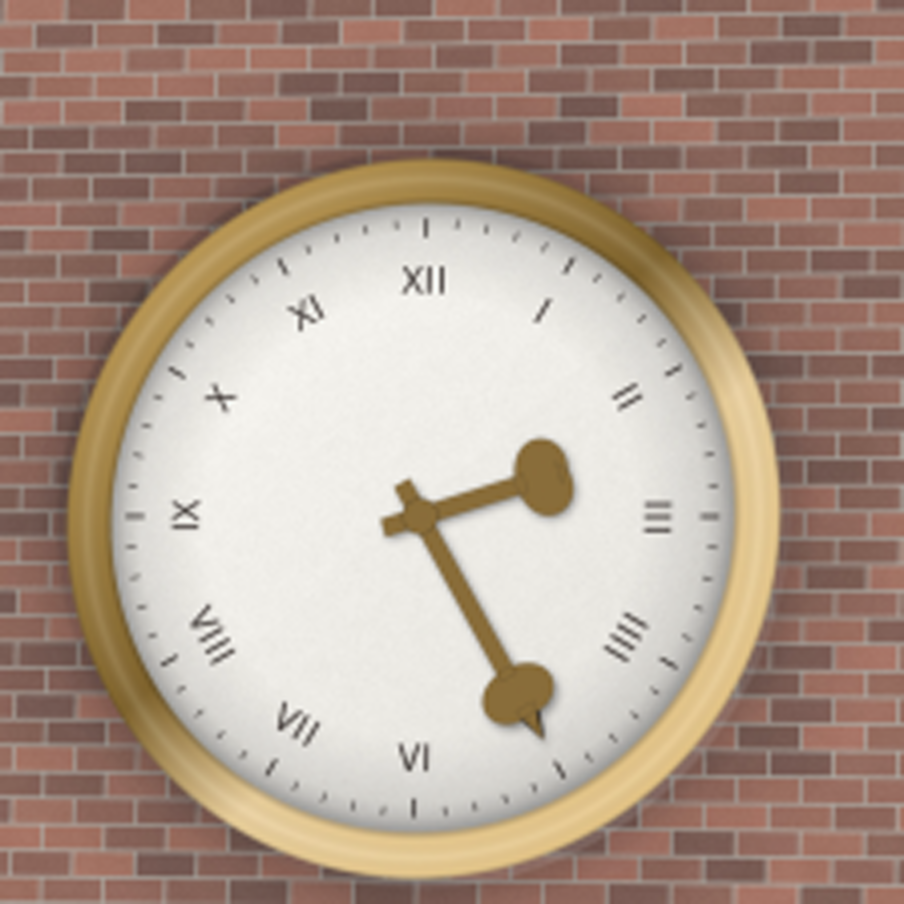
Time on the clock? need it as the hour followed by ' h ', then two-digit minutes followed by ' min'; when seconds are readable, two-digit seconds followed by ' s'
2 h 25 min
